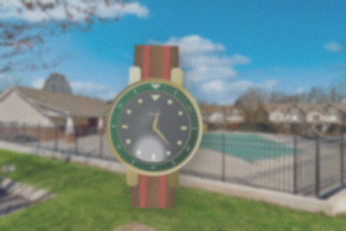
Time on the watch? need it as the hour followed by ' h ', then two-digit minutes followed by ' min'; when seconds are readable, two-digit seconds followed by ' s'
12 h 23 min
